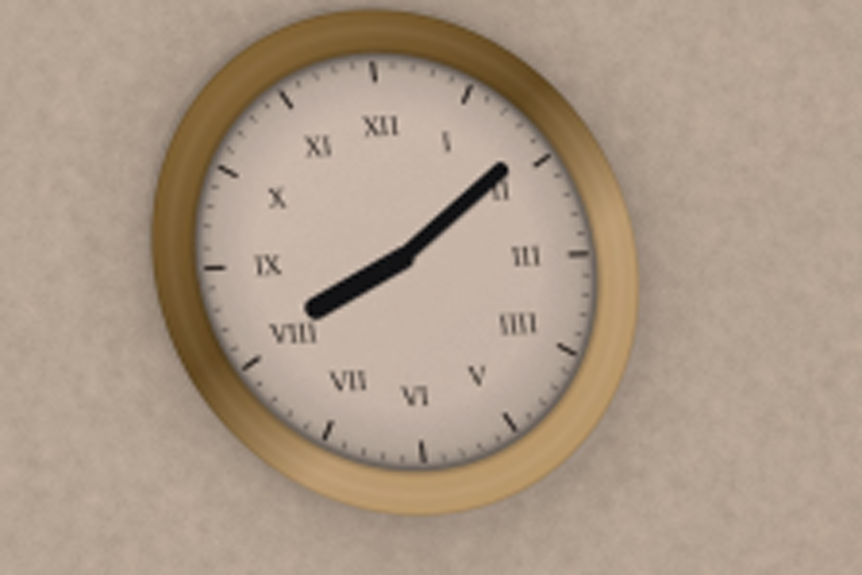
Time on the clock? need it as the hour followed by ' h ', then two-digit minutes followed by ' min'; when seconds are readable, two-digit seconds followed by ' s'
8 h 09 min
